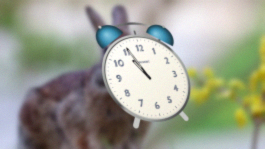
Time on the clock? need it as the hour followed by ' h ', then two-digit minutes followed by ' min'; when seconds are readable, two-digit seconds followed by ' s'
10 h 56 min
